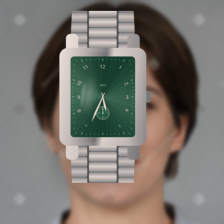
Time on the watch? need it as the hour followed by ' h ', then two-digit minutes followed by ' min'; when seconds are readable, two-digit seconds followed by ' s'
5 h 34 min
